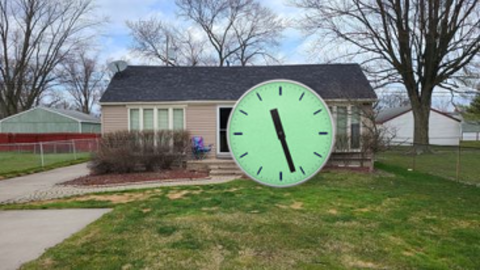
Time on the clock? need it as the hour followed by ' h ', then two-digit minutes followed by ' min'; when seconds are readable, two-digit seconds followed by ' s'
11 h 27 min
